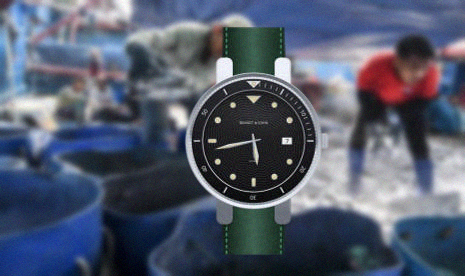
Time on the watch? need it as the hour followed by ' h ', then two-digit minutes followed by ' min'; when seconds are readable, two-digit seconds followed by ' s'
5 h 43 min
